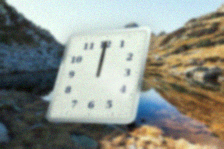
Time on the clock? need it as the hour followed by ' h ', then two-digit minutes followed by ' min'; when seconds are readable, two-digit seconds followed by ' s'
12 h 00 min
